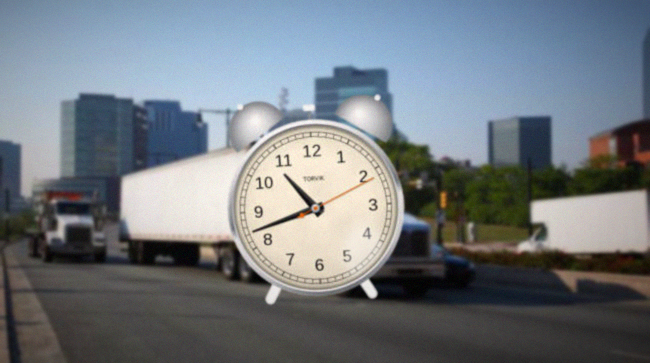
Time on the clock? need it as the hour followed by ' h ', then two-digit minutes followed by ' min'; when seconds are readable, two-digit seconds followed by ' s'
10 h 42 min 11 s
